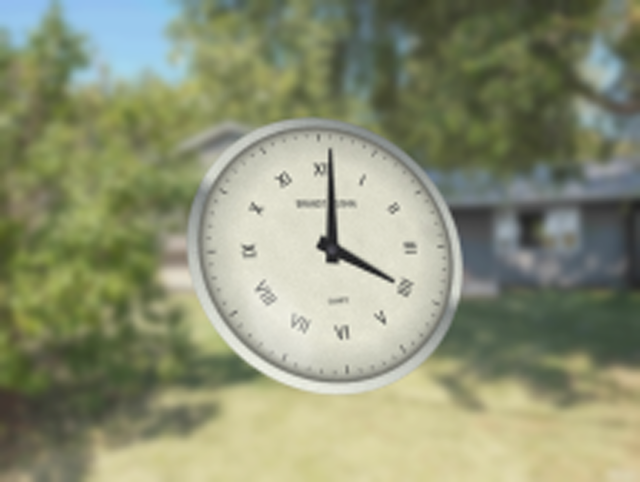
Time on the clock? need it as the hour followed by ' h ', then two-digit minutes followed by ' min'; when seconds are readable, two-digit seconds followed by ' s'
4 h 01 min
